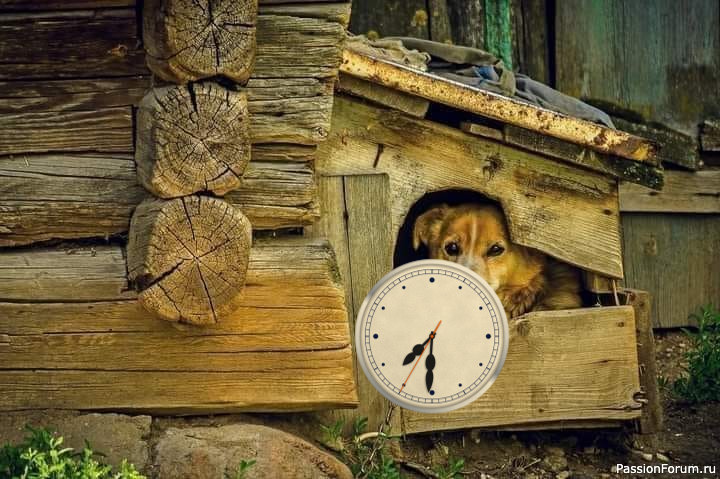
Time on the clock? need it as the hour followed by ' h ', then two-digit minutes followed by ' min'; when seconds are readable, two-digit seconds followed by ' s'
7 h 30 min 35 s
